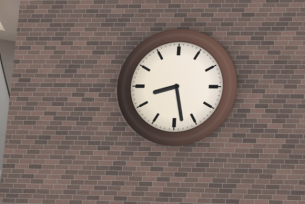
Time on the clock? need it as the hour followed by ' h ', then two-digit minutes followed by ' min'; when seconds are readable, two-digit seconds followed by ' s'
8 h 28 min
